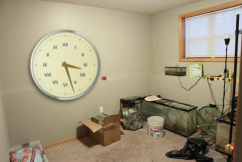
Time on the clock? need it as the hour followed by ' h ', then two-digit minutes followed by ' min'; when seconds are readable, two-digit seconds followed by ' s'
3 h 27 min
